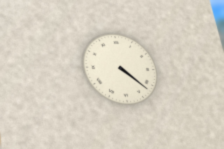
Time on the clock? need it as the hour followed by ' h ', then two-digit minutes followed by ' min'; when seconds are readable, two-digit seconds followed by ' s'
4 h 22 min
